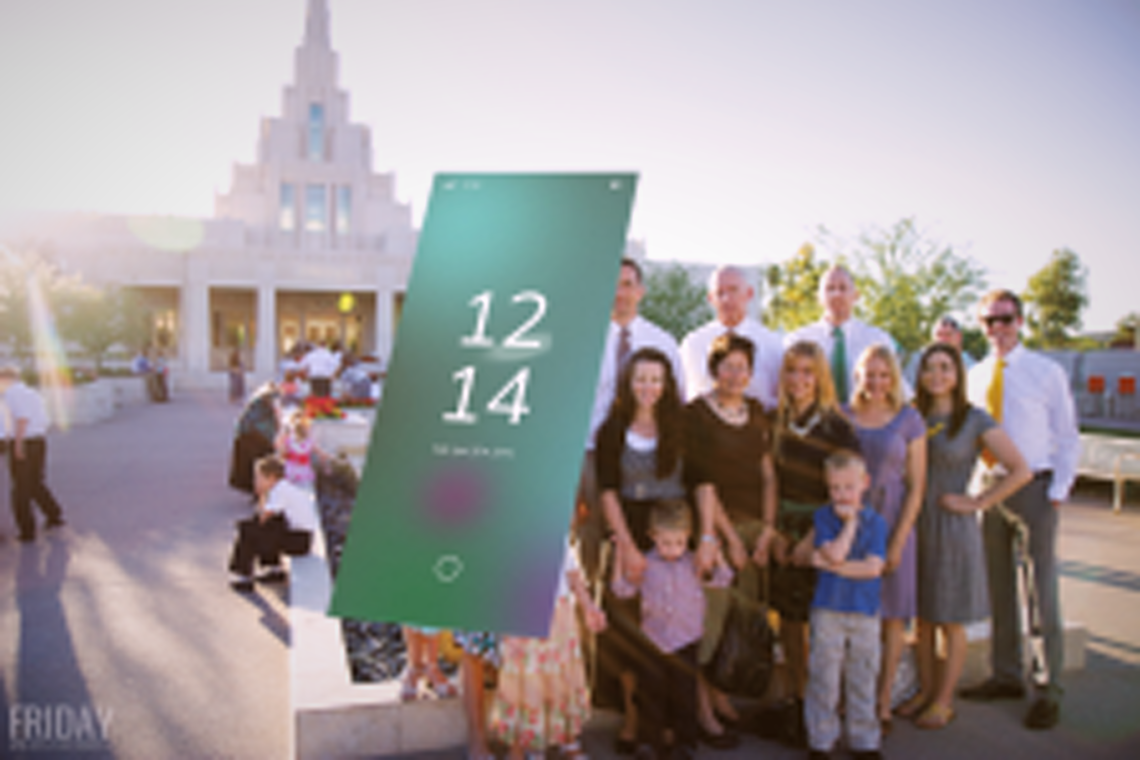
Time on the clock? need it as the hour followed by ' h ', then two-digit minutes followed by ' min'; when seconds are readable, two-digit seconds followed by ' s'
12 h 14 min
